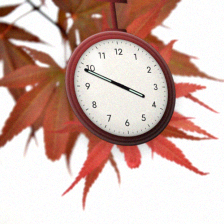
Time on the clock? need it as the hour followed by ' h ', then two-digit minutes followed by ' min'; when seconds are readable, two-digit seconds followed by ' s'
3 h 49 min
